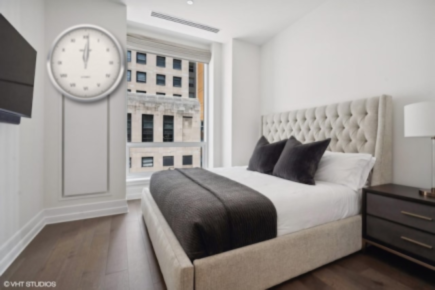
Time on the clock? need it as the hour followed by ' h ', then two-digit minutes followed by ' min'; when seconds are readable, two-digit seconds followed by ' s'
12 h 01 min
